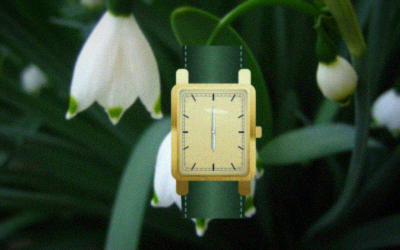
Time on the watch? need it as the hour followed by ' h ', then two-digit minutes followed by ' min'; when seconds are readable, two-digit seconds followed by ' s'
6 h 00 min
